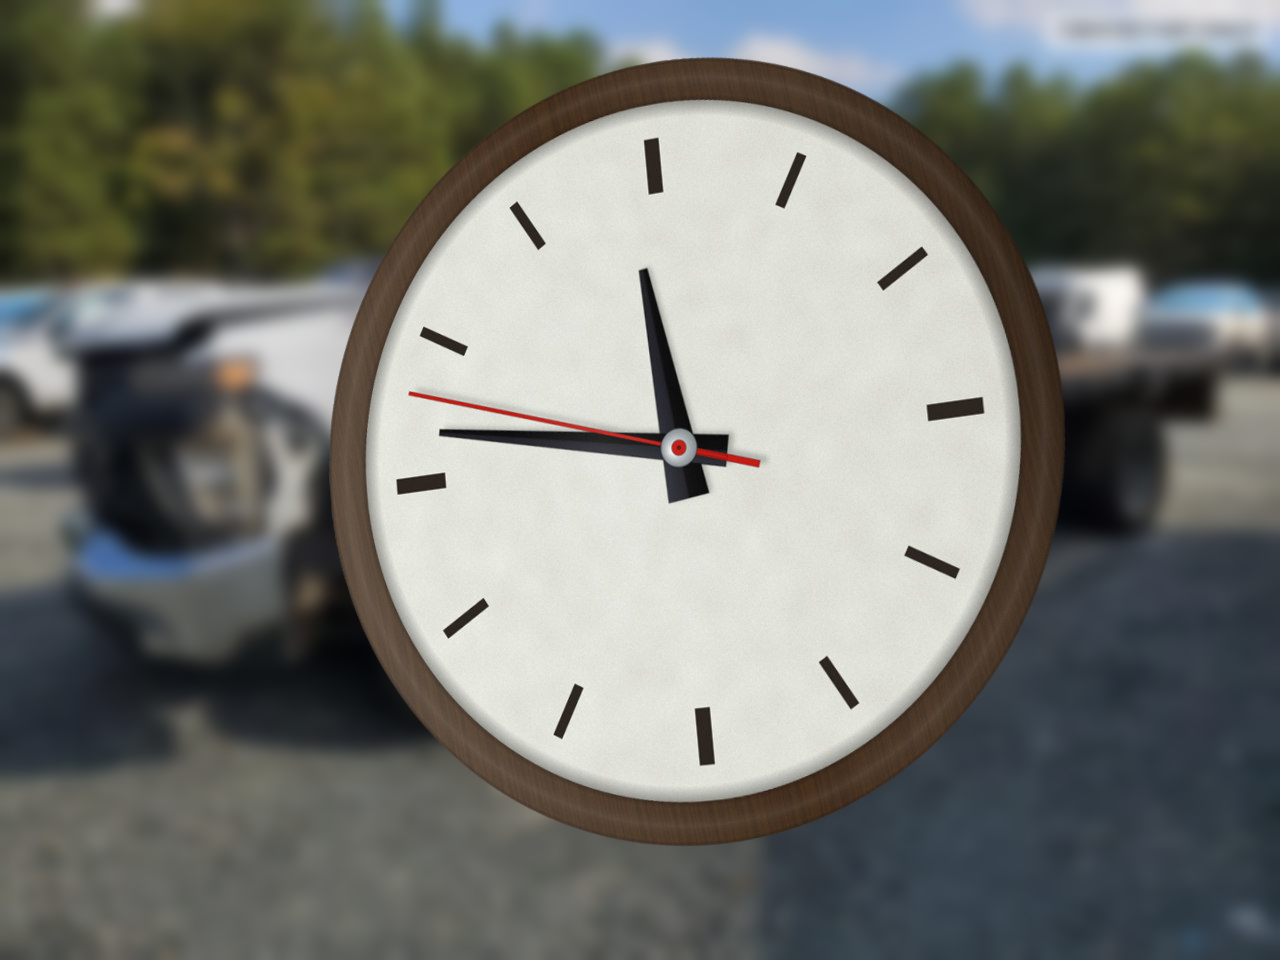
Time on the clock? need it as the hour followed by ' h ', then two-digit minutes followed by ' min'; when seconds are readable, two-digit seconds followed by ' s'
11 h 46 min 48 s
